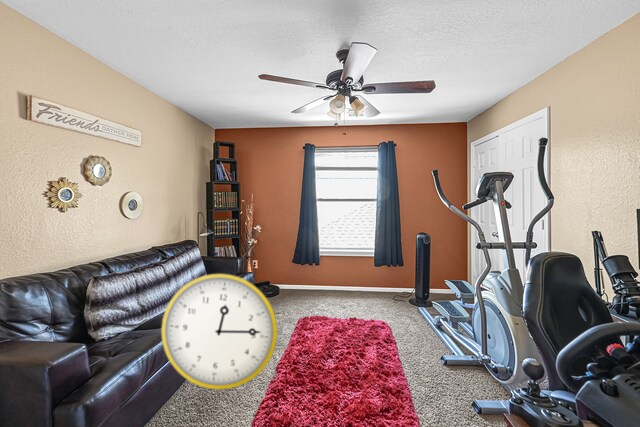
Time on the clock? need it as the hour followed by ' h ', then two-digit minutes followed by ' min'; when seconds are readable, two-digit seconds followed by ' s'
12 h 14 min
